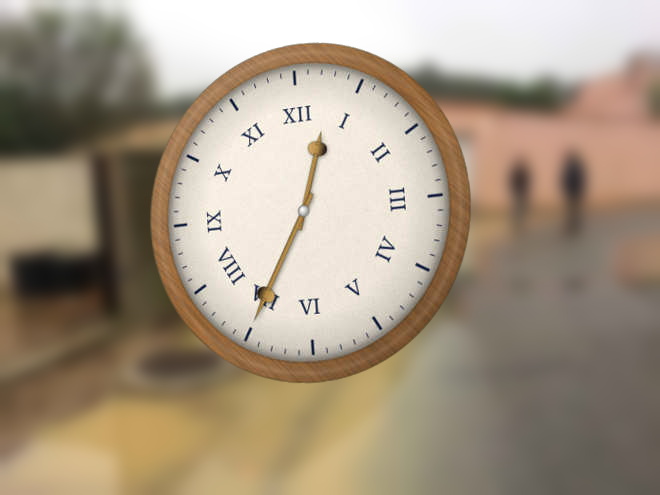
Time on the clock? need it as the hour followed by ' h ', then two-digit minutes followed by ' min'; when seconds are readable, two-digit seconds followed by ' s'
12 h 35 min
